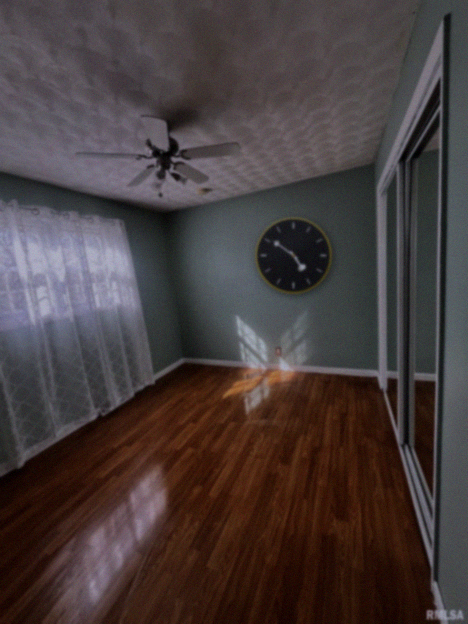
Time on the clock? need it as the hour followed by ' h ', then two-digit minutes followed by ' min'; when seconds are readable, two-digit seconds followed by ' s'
4 h 51 min
